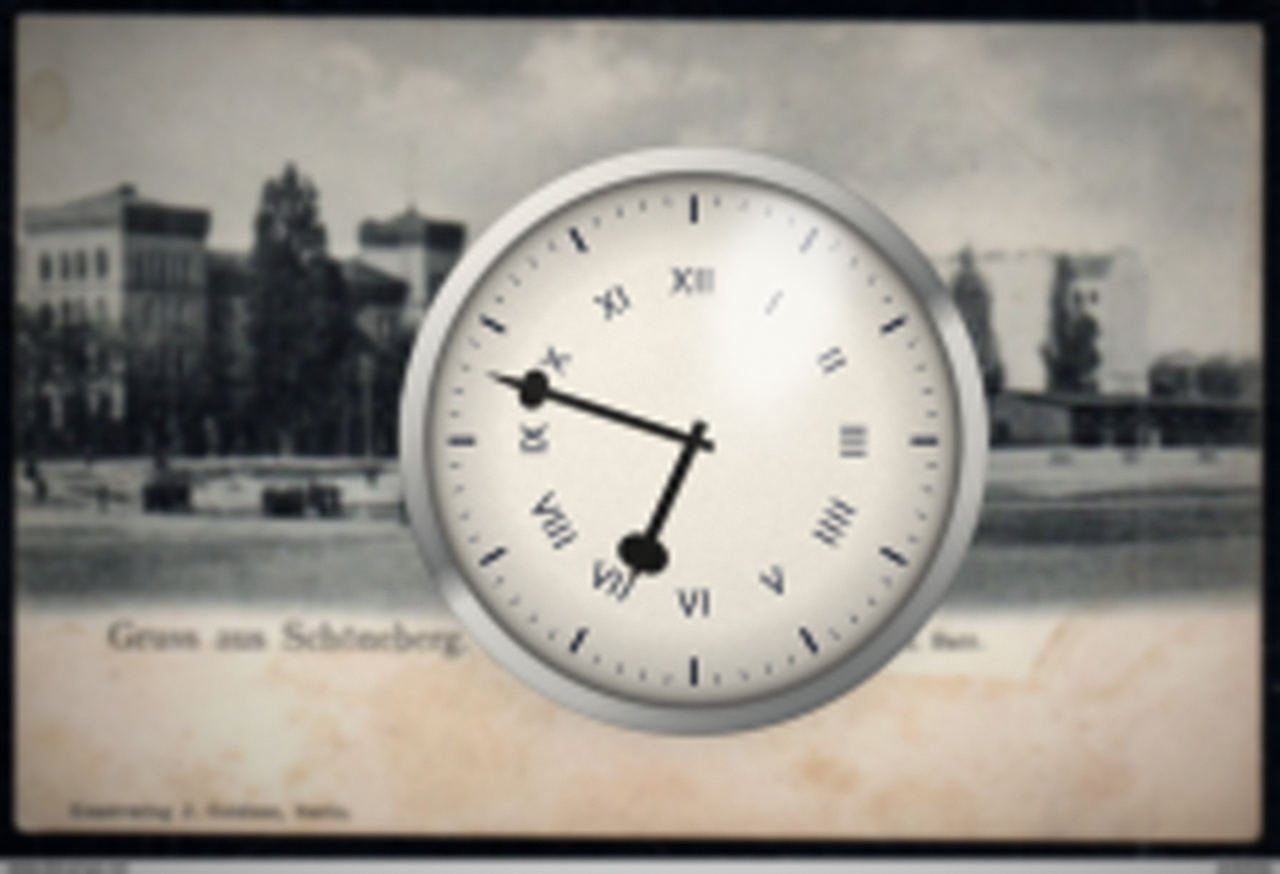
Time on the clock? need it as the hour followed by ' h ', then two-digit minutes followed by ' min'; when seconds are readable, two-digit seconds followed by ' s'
6 h 48 min
